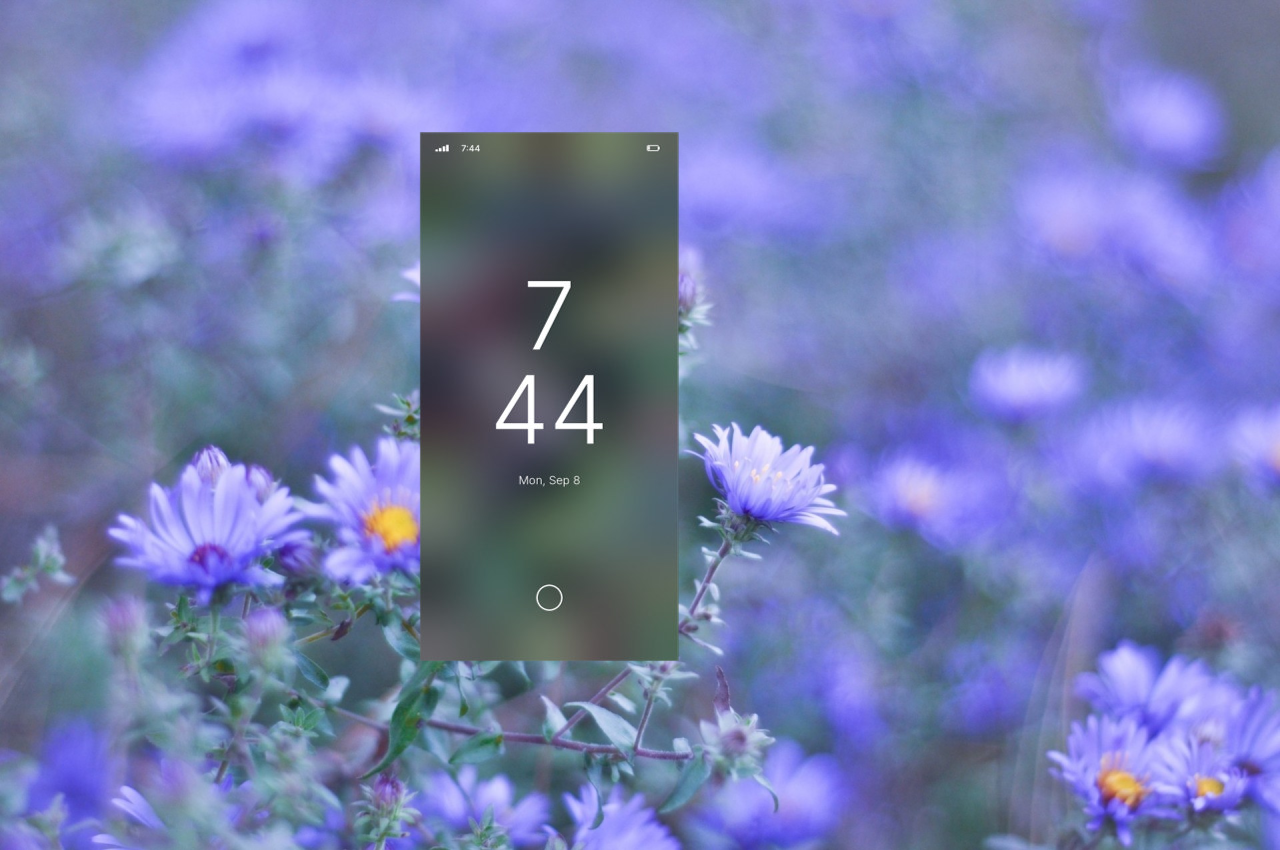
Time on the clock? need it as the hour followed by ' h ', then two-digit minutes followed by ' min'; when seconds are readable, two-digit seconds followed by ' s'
7 h 44 min
